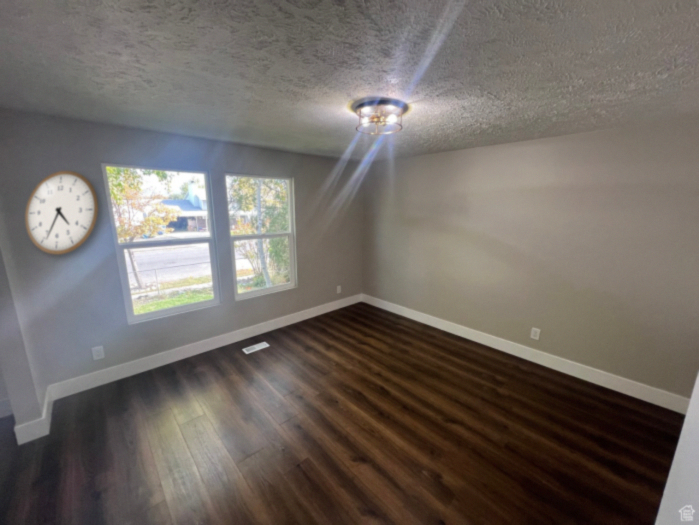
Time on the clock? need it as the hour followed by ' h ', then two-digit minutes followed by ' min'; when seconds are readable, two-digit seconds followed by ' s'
4 h 34 min
